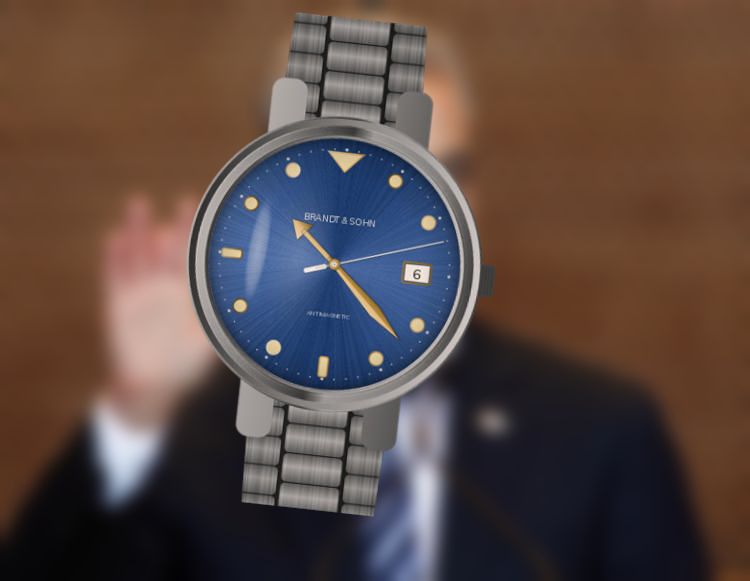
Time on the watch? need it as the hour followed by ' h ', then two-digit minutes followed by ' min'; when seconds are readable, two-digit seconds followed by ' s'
10 h 22 min 12 s
